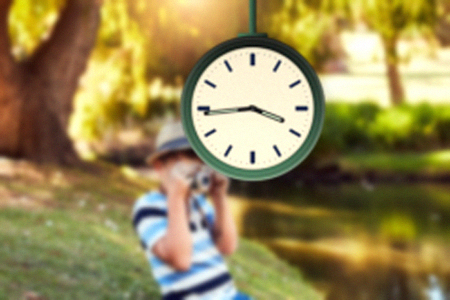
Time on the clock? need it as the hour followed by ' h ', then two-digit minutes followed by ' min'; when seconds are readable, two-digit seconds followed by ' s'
3 h 44 min
